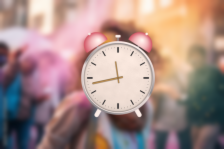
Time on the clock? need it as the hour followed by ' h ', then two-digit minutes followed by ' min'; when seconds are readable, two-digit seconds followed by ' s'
11 h 43 min
